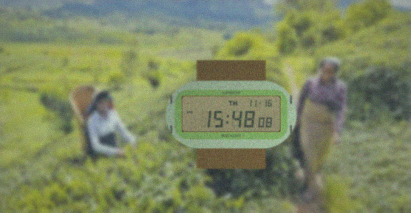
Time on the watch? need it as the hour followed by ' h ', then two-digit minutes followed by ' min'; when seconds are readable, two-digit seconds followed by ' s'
15 h 48 min 08 s
